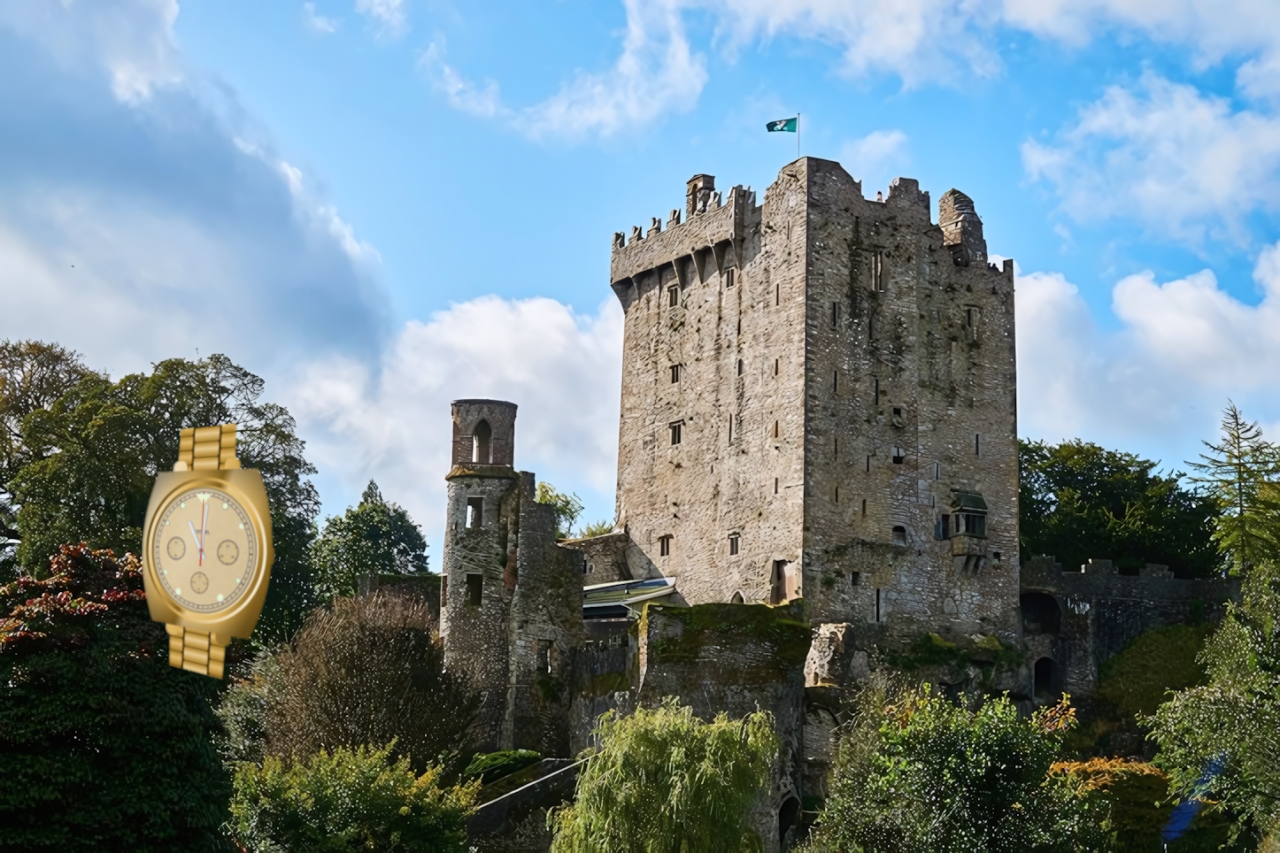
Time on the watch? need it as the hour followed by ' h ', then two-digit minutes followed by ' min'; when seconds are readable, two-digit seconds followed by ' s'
11 h 01 min
